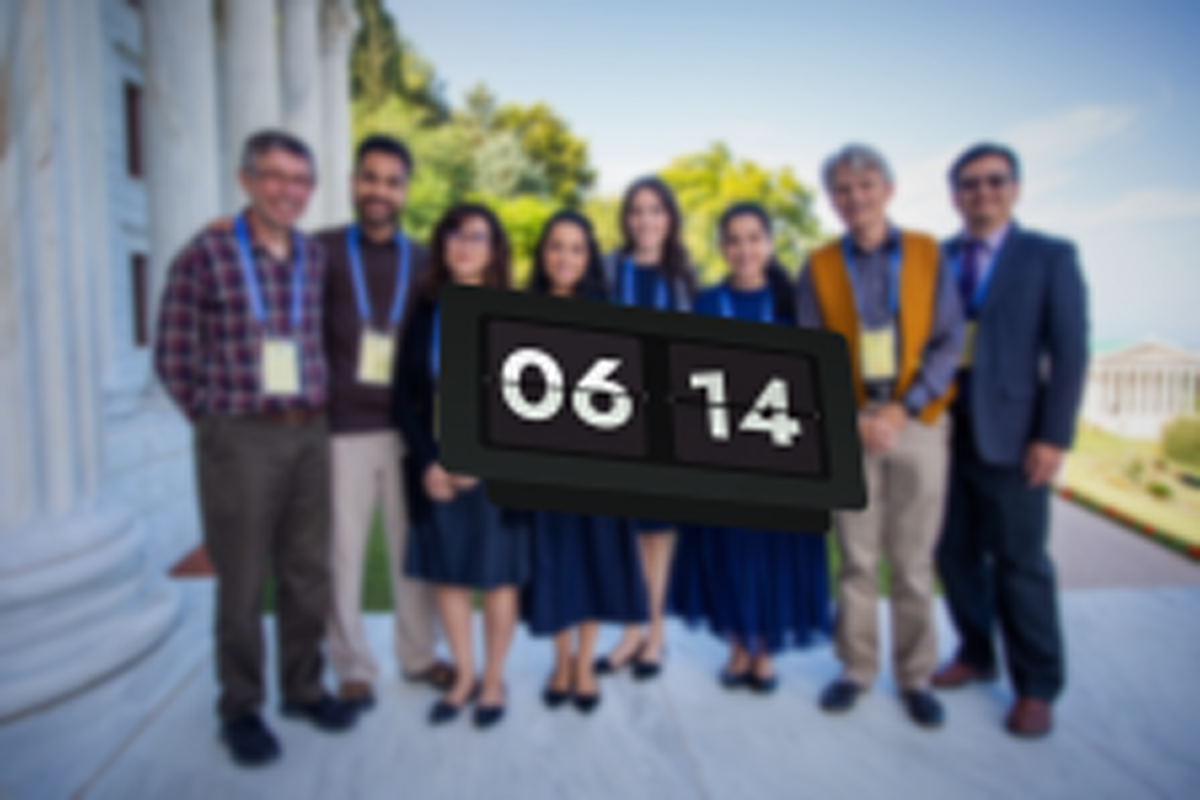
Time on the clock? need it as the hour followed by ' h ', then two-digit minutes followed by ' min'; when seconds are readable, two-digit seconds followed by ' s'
6 h 14 min
